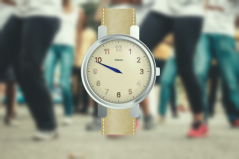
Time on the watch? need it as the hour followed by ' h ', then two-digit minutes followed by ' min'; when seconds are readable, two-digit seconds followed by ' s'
9 h 49 min
